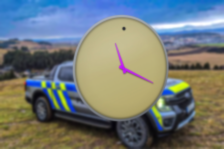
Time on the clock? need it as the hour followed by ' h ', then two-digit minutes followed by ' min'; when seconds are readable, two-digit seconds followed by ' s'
11 h 19 min
